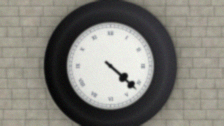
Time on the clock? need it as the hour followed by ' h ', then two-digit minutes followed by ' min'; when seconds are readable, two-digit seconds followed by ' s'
4 h 22 min
